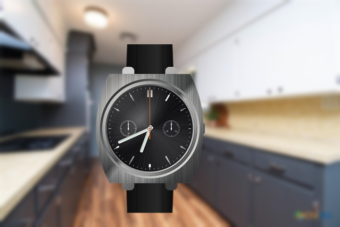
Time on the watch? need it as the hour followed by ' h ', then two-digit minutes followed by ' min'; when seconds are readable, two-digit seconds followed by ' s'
6 h 41 min
